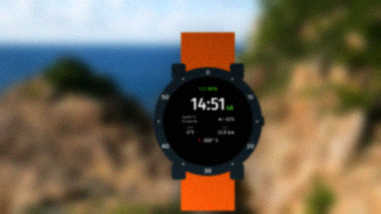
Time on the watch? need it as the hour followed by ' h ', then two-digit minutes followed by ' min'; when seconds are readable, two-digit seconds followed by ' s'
14 h 51 min
